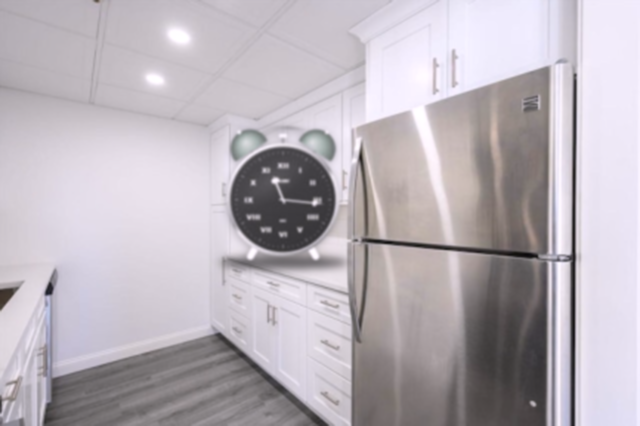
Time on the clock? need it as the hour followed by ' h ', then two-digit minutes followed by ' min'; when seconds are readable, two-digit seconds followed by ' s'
11 h 16 min
